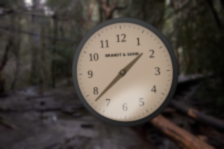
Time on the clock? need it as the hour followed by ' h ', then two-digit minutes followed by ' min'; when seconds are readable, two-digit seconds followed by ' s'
1 h 38 min
